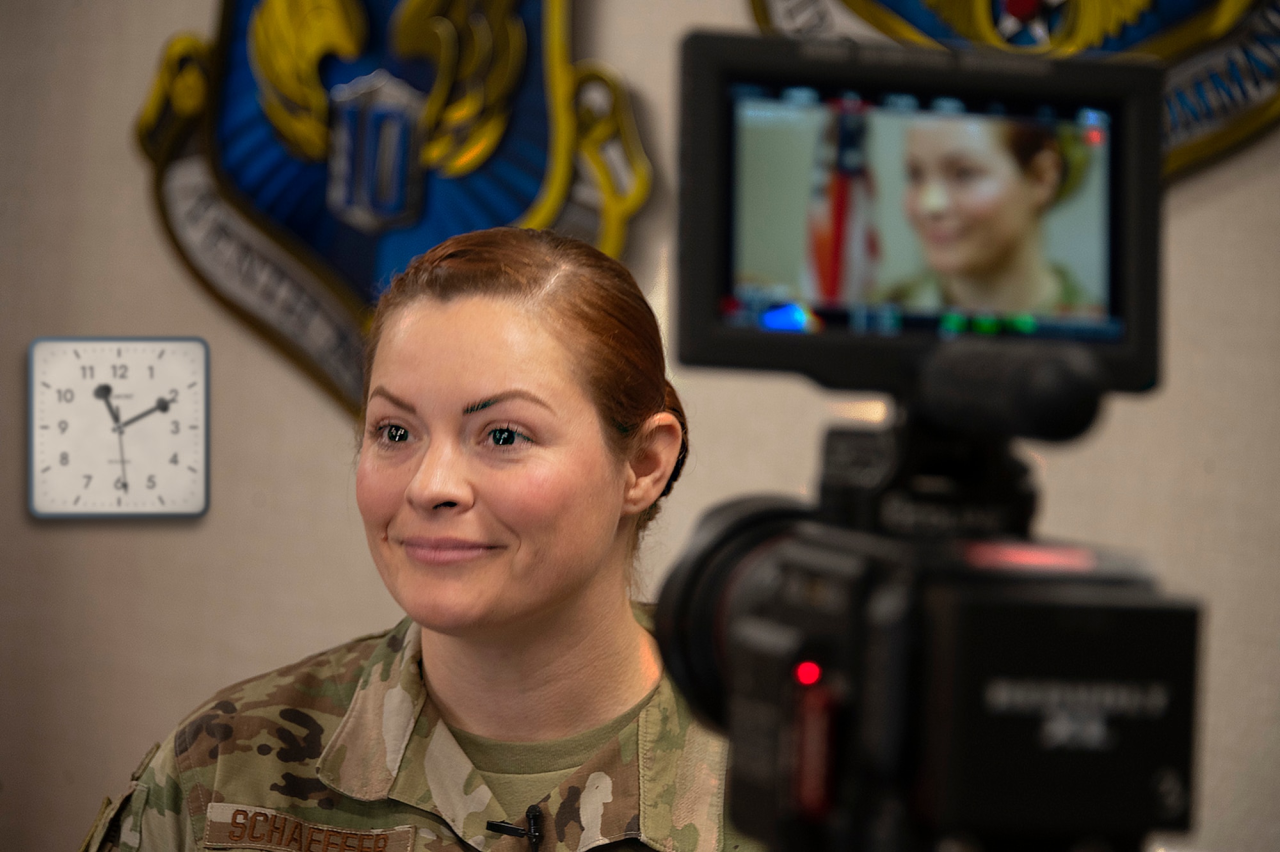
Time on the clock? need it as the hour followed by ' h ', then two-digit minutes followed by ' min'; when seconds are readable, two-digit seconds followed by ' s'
11 h 10 min 29 s
